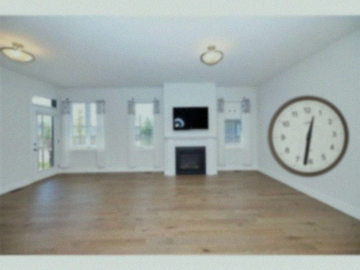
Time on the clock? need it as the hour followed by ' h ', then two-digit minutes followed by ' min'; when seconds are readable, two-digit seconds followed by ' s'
12 h 32 min
